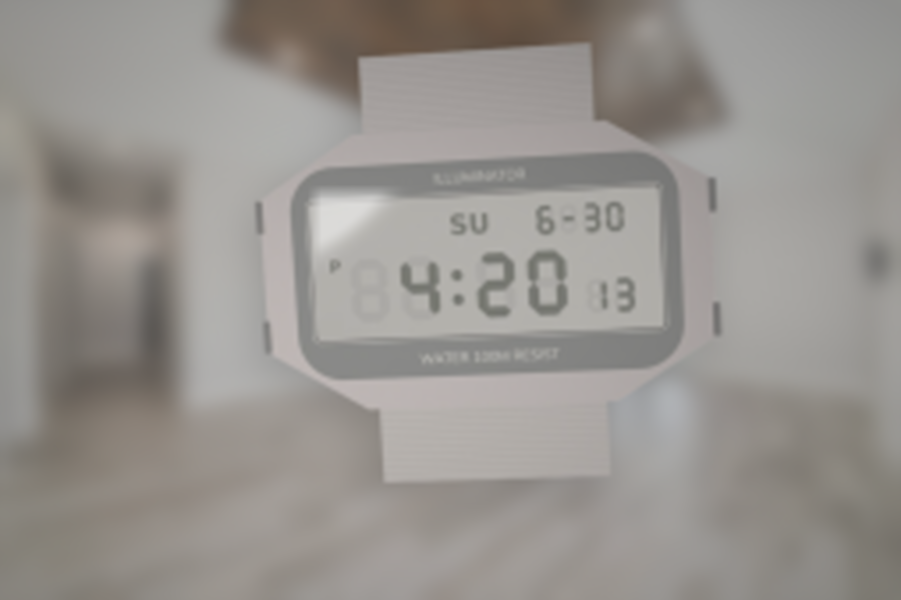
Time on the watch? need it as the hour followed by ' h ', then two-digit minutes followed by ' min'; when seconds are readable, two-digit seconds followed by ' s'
4 h 20 min 13 s
